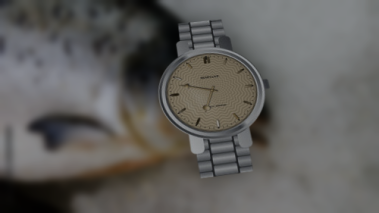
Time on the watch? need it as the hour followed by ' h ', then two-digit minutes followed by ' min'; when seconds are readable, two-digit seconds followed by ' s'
6 h 48 min
